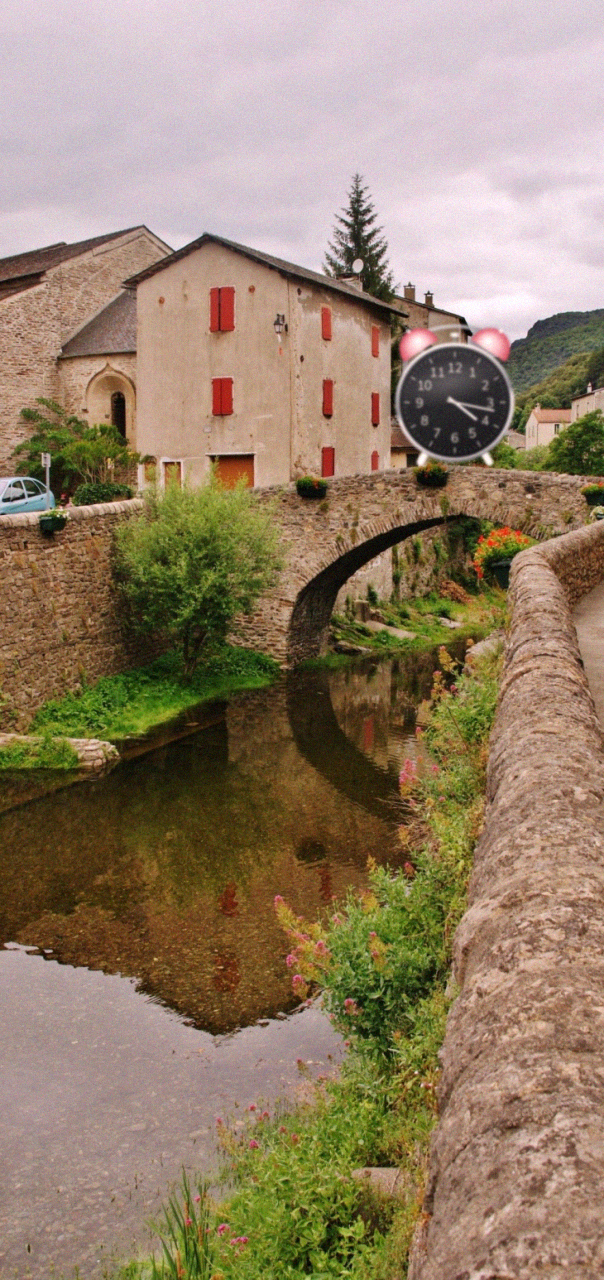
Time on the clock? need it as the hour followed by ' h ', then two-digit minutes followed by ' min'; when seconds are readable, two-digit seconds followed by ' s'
4 h 17 min
